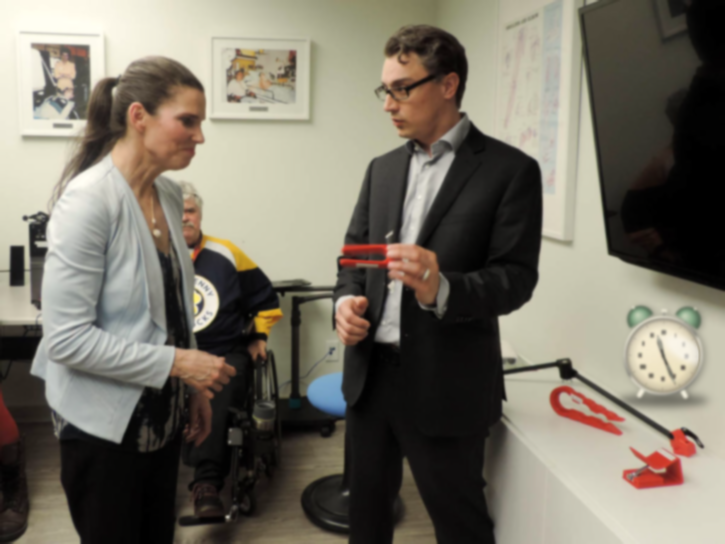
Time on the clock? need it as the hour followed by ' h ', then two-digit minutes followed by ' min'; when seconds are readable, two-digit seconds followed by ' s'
11 h 26 min
